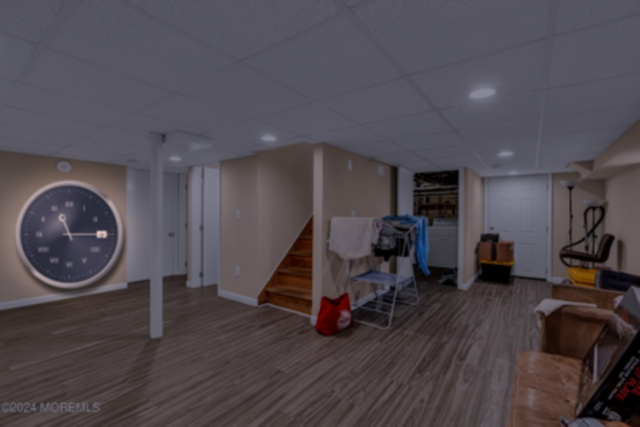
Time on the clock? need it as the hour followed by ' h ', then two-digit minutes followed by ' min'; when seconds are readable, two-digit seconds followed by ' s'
11 h 15 min
